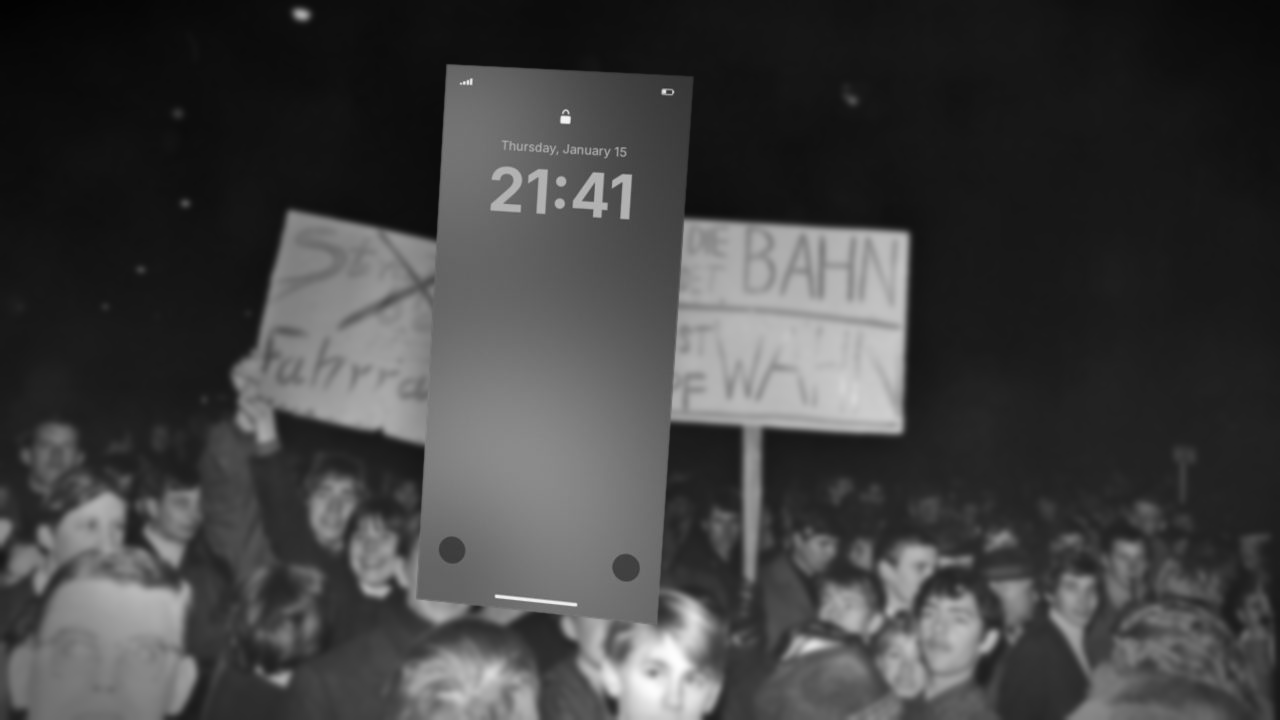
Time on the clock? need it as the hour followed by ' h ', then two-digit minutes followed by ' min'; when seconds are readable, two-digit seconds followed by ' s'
21 h 41 min
